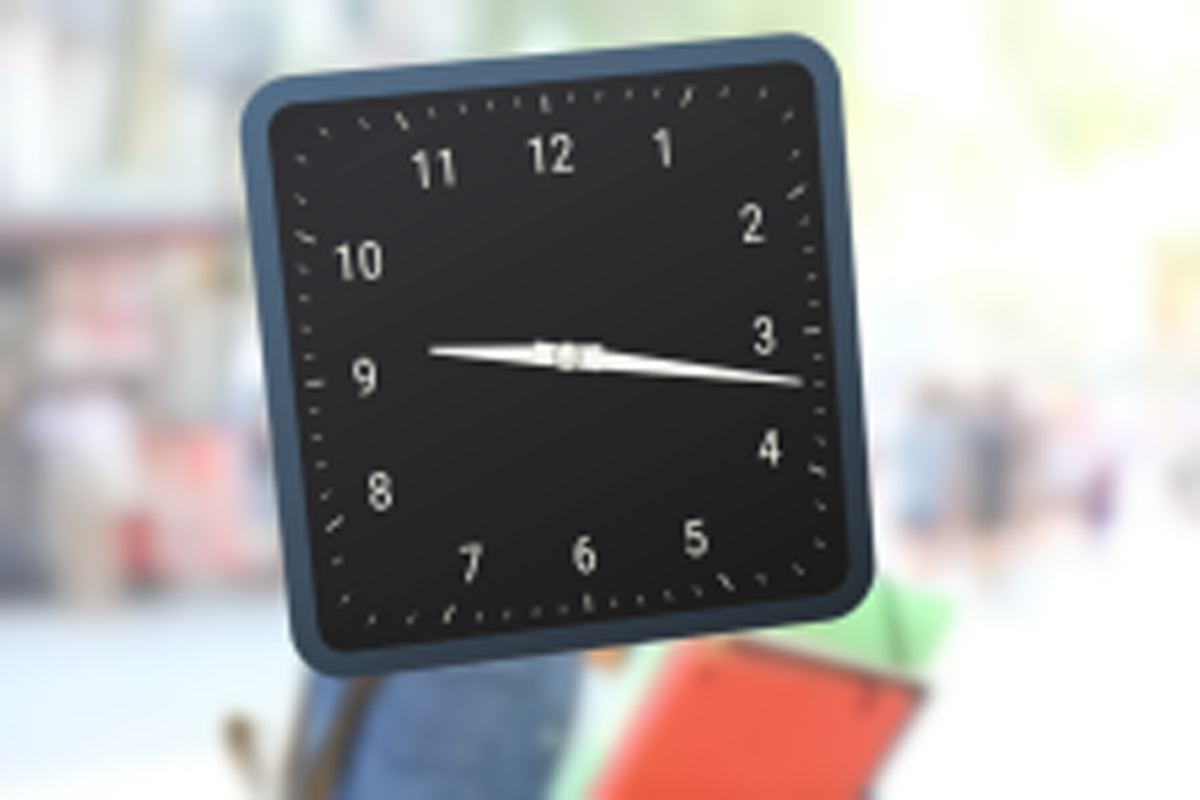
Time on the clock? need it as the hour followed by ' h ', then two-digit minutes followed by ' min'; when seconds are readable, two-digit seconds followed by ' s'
9 h 17 min
